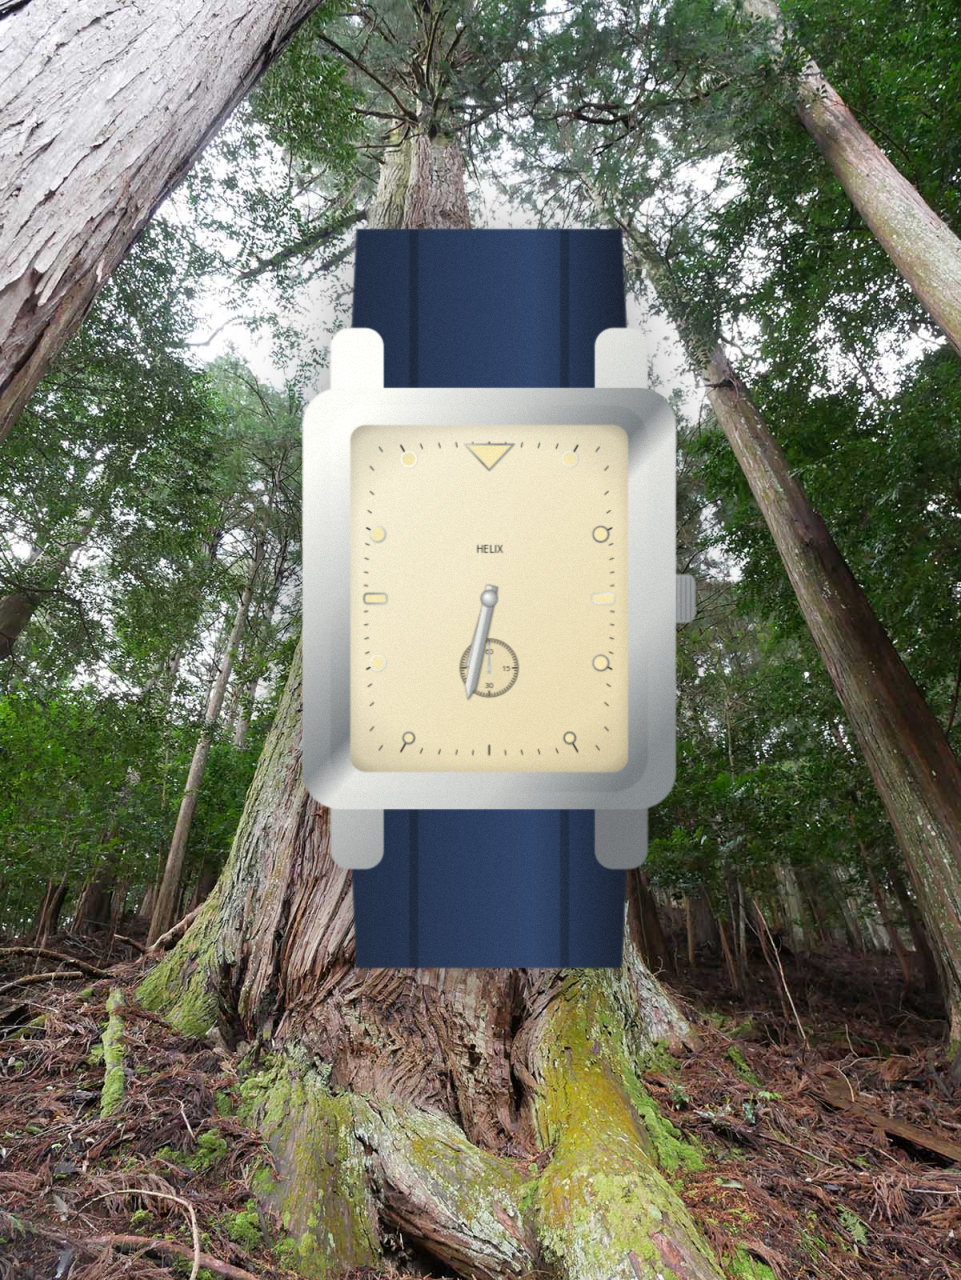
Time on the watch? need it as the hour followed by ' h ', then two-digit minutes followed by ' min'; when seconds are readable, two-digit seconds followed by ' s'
6 h 32 min
